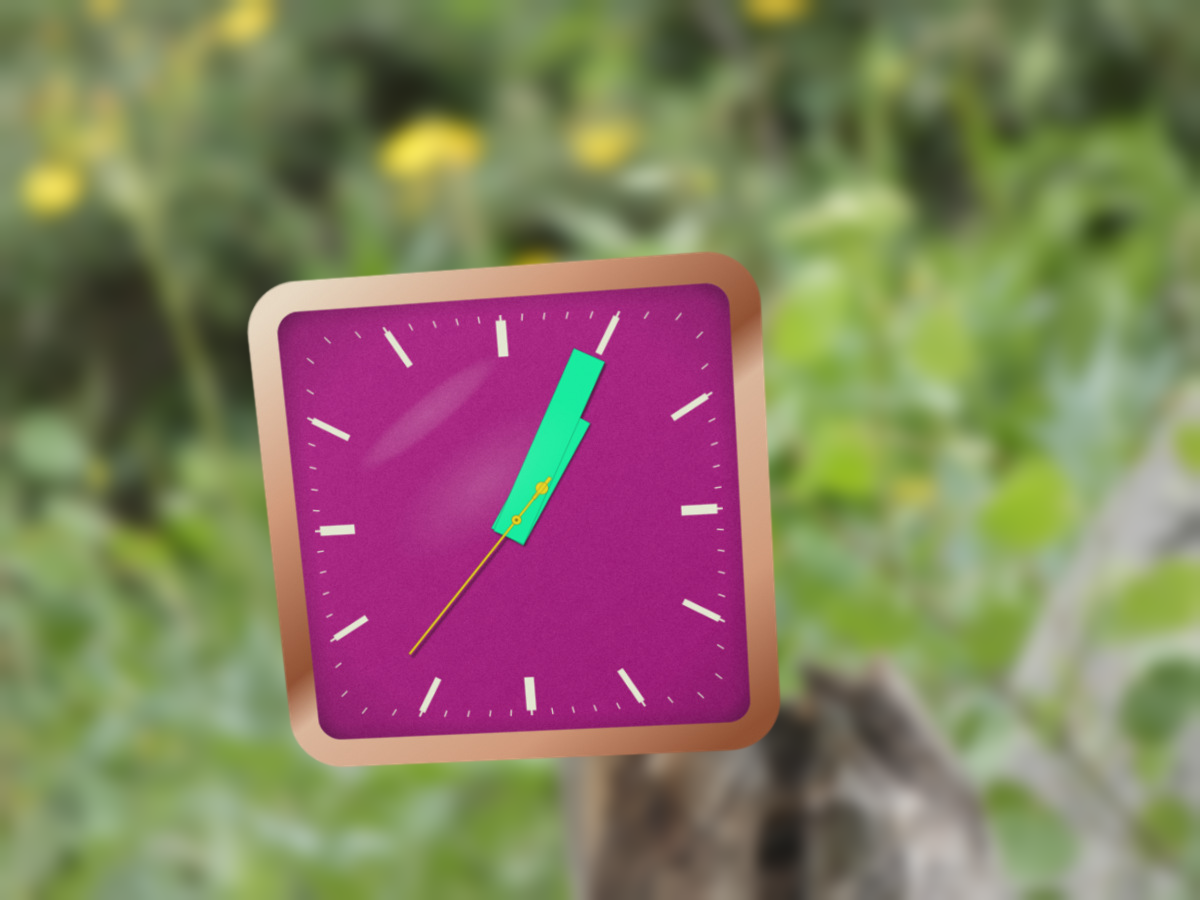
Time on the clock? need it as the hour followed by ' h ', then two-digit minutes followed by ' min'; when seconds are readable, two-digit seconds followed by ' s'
1 h 04 min 37 s
